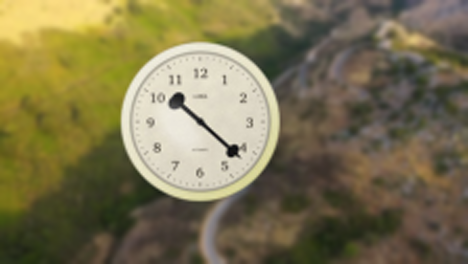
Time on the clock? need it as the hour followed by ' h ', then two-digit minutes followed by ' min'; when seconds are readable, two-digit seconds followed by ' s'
10 h 22 min
